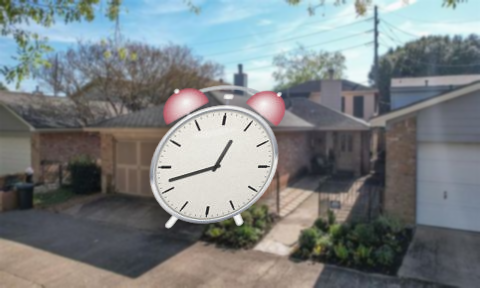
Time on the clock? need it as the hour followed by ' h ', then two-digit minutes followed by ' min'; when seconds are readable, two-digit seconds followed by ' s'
12 h 42 min
